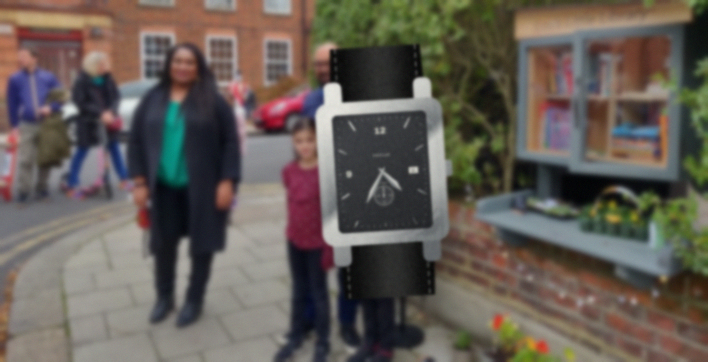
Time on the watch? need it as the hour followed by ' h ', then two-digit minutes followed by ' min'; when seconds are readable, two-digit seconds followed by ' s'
4 h 35 min
